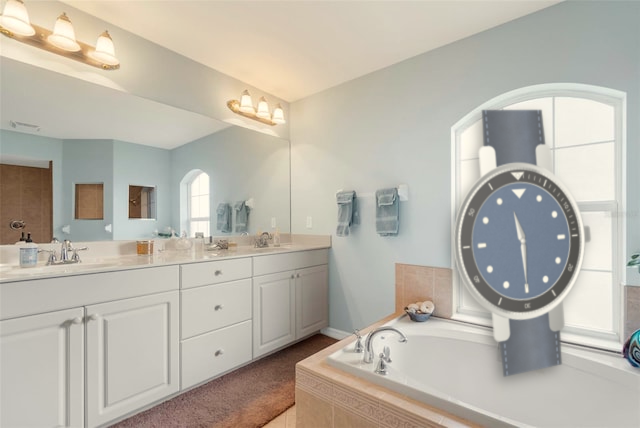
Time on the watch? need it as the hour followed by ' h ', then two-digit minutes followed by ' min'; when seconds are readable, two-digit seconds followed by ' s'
11 h 30 min
